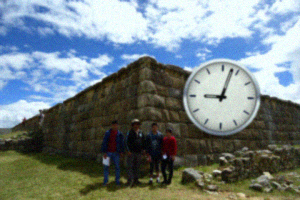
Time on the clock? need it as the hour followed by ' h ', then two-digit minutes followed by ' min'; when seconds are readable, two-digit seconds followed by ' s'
9 h 03 min
